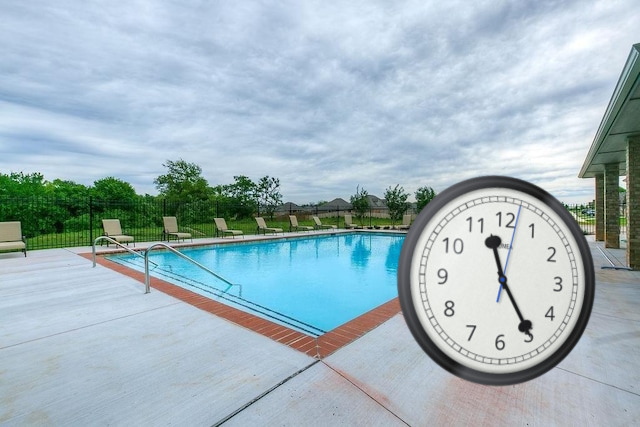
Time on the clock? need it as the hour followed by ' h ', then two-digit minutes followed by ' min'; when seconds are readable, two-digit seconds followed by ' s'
11 h 25 min 02 s
